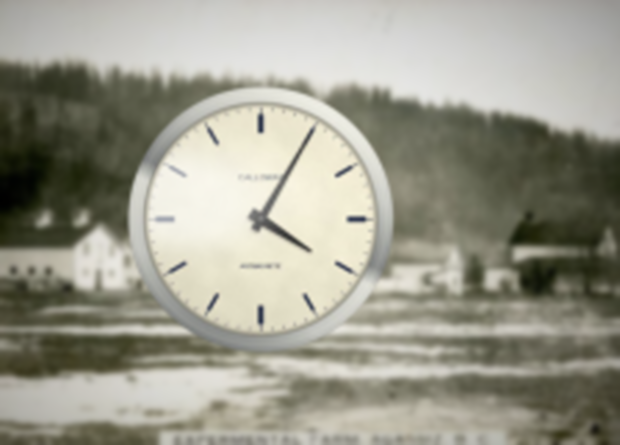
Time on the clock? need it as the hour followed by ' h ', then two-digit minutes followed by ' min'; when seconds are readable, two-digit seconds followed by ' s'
4 h 05 min
